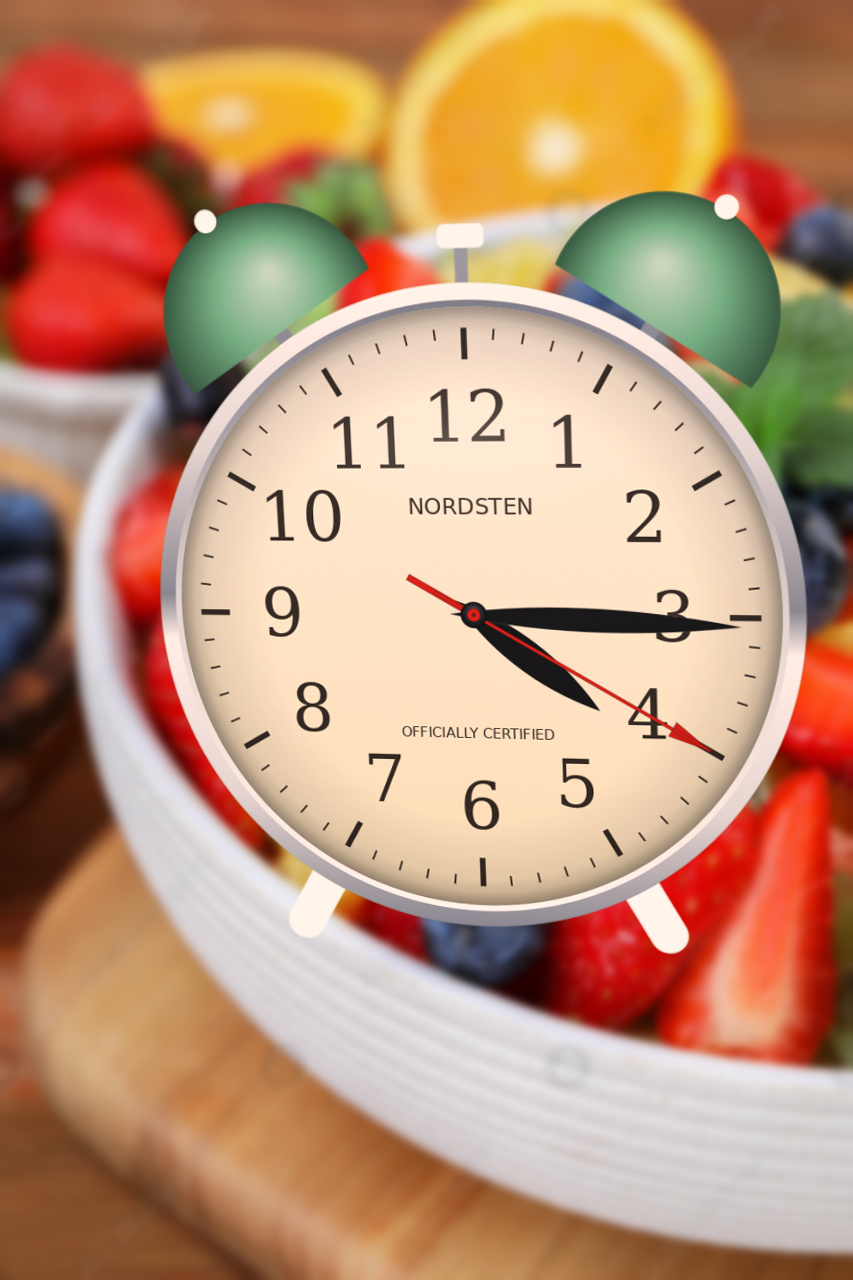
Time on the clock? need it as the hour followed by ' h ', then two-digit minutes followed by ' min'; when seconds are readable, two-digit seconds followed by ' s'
4 h 15 min 20 s
